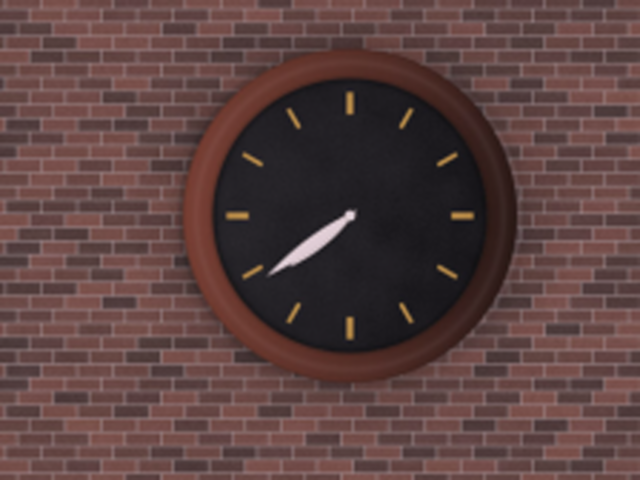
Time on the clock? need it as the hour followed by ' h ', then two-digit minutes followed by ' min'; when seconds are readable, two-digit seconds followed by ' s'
7 h 39 min
